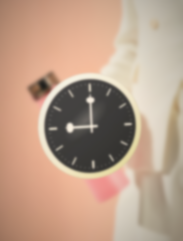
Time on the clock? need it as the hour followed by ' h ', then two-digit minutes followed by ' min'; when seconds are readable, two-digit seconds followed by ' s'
9 h 00 min
